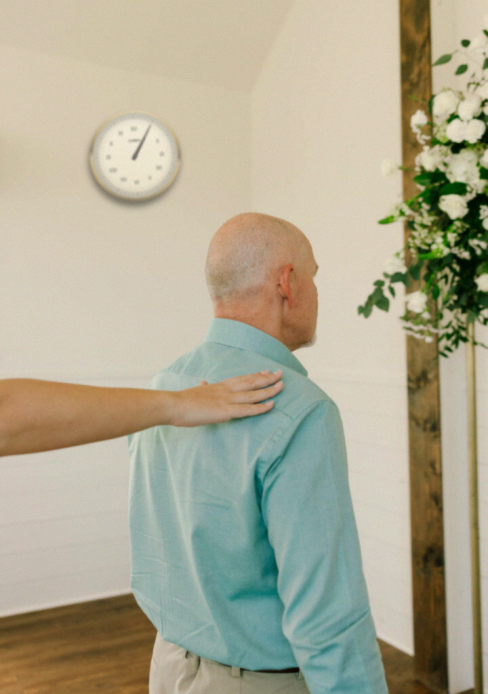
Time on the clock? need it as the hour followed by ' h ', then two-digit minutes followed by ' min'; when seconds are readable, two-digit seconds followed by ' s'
1 h 05 min
